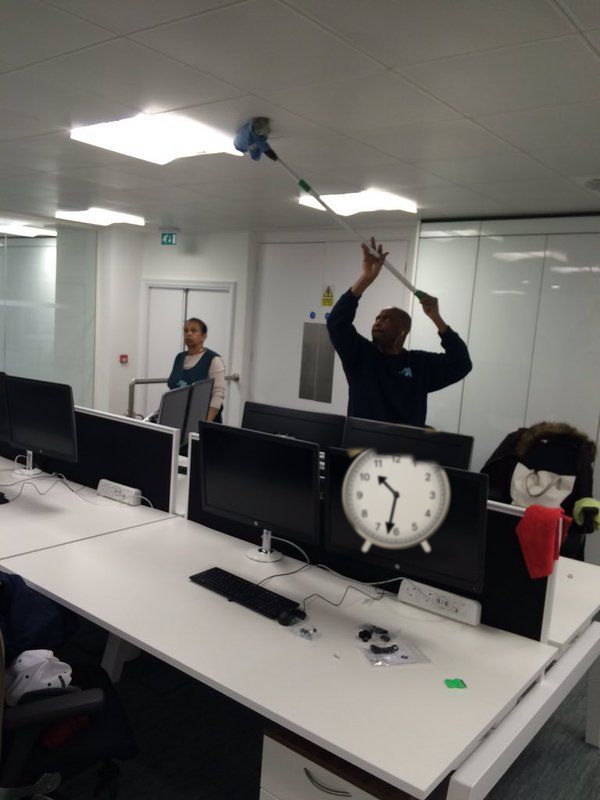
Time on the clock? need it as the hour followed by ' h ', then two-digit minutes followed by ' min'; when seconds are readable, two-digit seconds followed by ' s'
10 h 32 min
